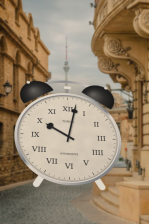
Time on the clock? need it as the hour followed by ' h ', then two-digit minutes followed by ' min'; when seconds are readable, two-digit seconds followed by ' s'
10 h 02 min
